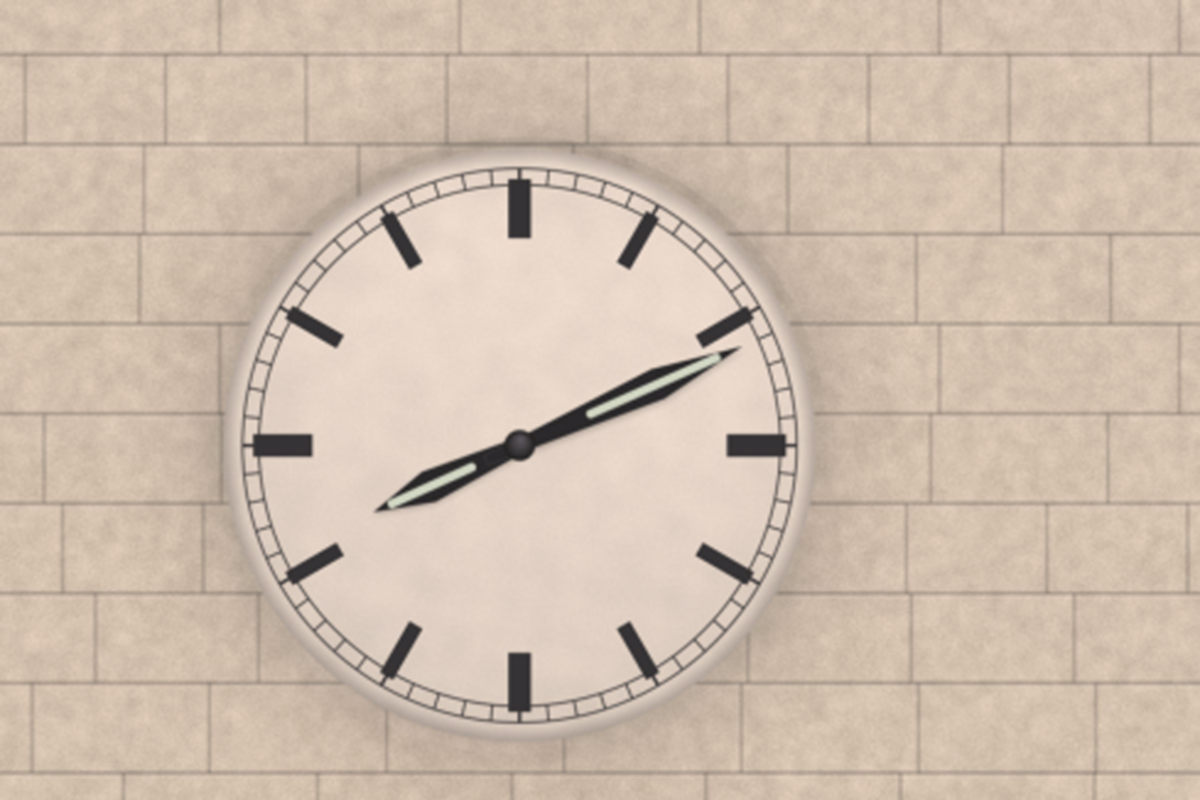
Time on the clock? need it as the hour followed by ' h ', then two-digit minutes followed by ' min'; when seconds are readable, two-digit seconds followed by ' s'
8 h 11 min
